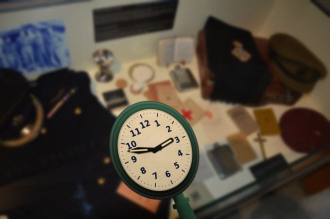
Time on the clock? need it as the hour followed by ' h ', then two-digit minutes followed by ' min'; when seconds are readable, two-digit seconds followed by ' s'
2 h 48 min
